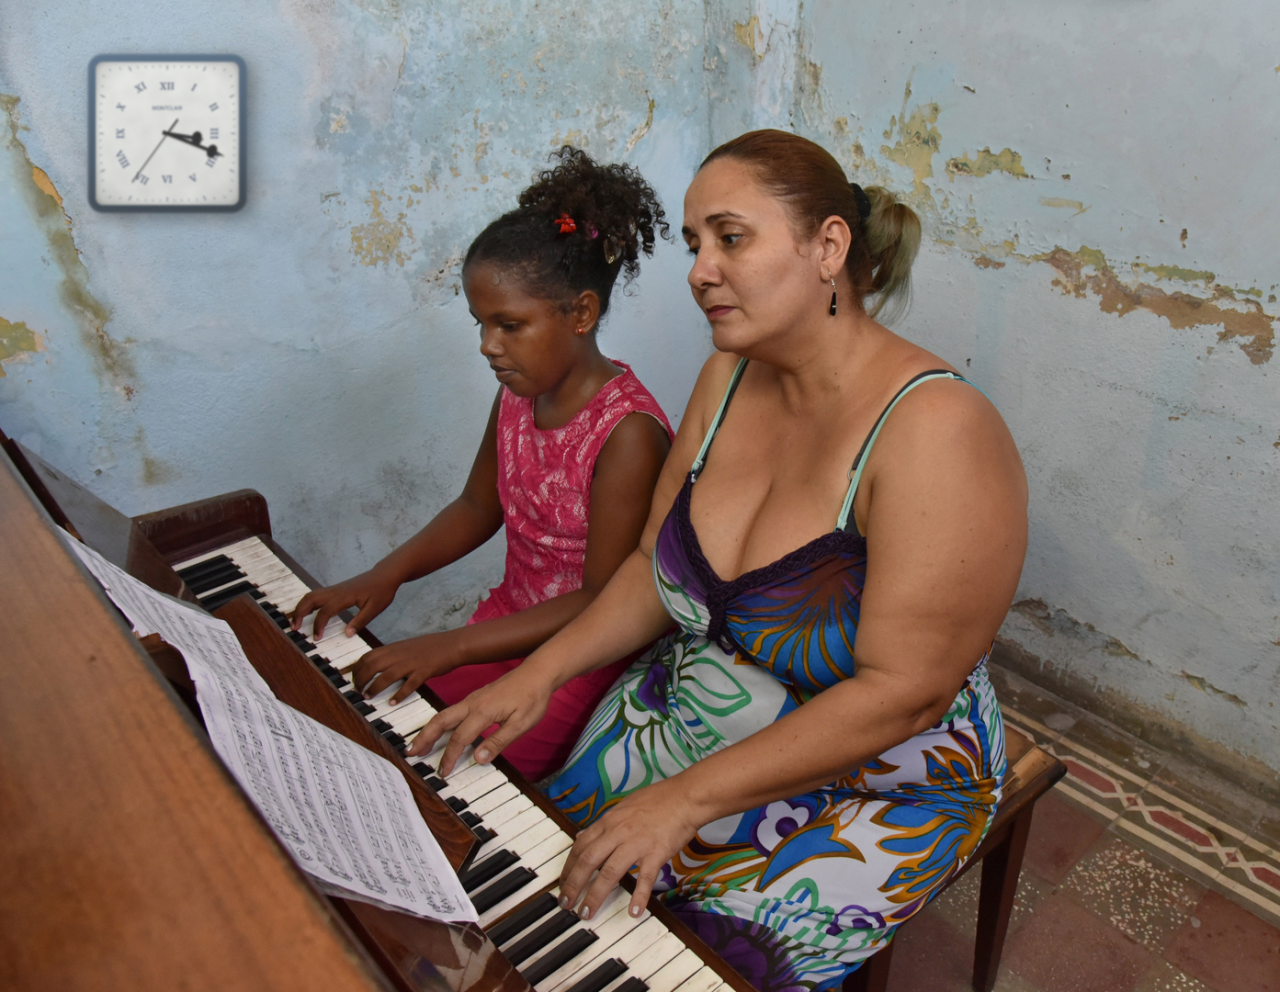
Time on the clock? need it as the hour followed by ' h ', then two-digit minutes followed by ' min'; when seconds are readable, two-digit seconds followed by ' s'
3 h 18 min 36 s
